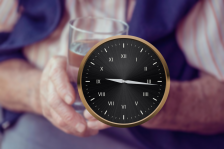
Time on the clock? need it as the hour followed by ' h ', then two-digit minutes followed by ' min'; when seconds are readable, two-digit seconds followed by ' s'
9 h 16 min
